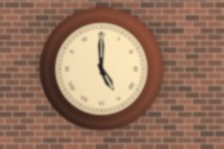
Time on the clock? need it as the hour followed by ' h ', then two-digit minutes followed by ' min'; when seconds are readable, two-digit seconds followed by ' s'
5 h 00 min
